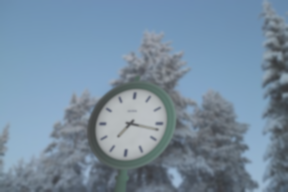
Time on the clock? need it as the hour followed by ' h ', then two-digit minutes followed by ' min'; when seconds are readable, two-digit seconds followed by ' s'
7 h 17 min
